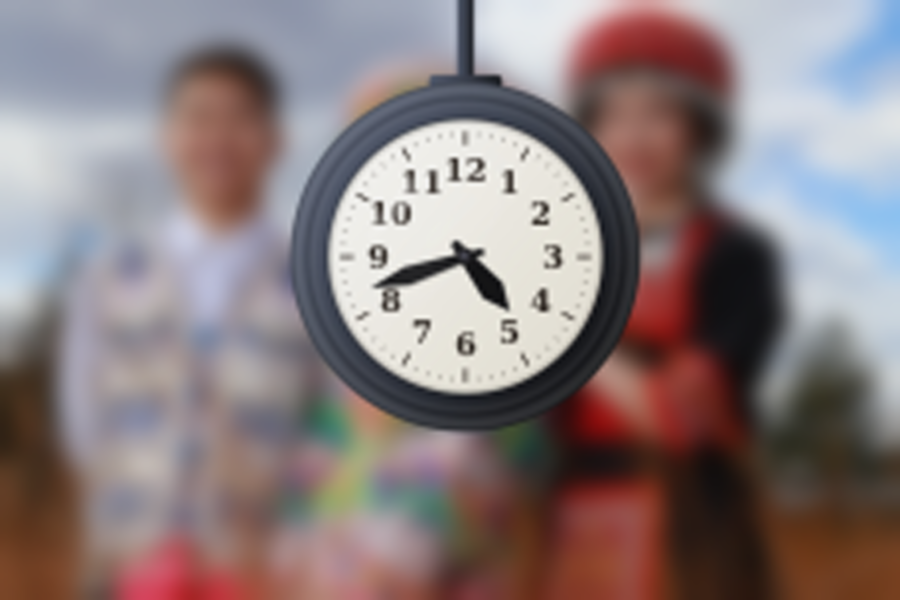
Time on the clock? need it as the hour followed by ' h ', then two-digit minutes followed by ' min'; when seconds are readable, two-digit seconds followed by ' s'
4 h 42 min
